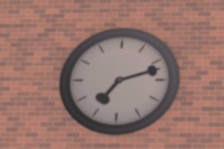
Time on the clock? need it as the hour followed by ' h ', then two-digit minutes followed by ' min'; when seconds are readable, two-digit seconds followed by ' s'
7 h 12 min
